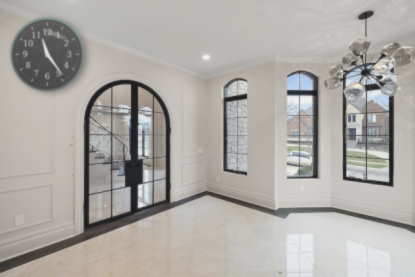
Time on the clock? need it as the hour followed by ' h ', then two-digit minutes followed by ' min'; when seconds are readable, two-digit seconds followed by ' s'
11 h 24 min
